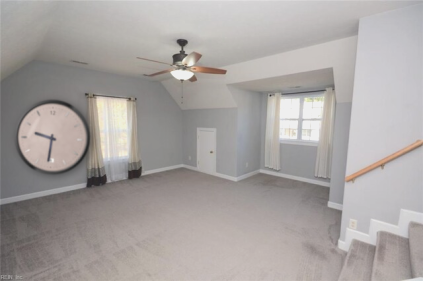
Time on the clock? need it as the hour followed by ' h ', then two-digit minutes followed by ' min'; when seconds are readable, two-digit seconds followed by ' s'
9 h 31 min
